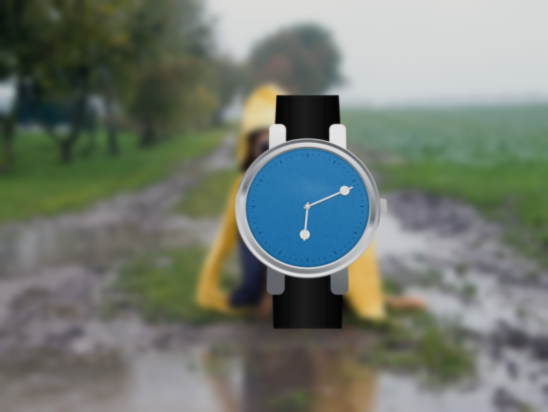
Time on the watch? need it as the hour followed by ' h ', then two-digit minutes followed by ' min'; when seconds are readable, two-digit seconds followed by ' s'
6 h 11 min
